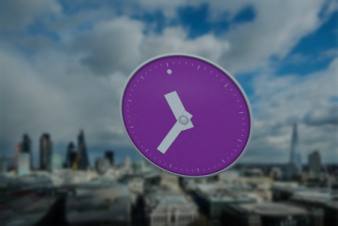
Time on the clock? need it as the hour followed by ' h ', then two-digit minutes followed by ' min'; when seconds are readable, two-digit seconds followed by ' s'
11 h 38 min
